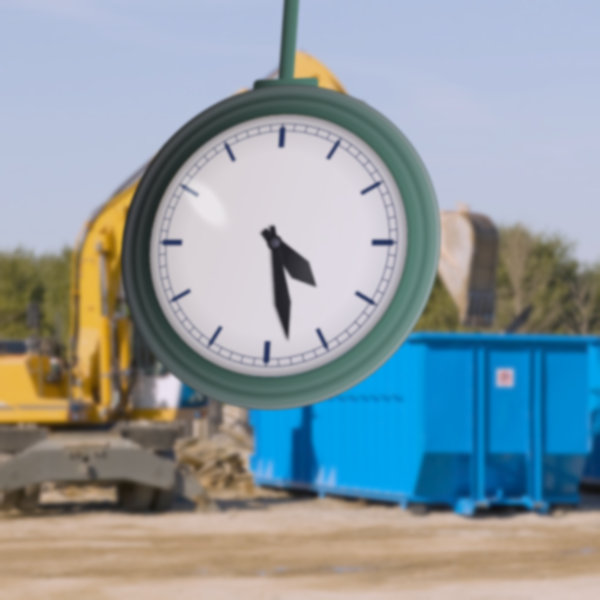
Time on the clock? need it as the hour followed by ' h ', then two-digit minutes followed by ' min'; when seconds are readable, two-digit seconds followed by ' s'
4 h 28 min
